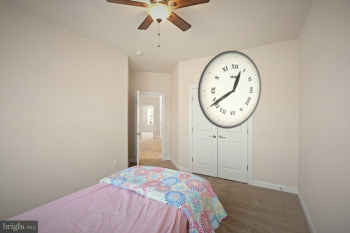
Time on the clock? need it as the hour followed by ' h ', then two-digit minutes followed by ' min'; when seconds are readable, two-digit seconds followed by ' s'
12 h 40 min
